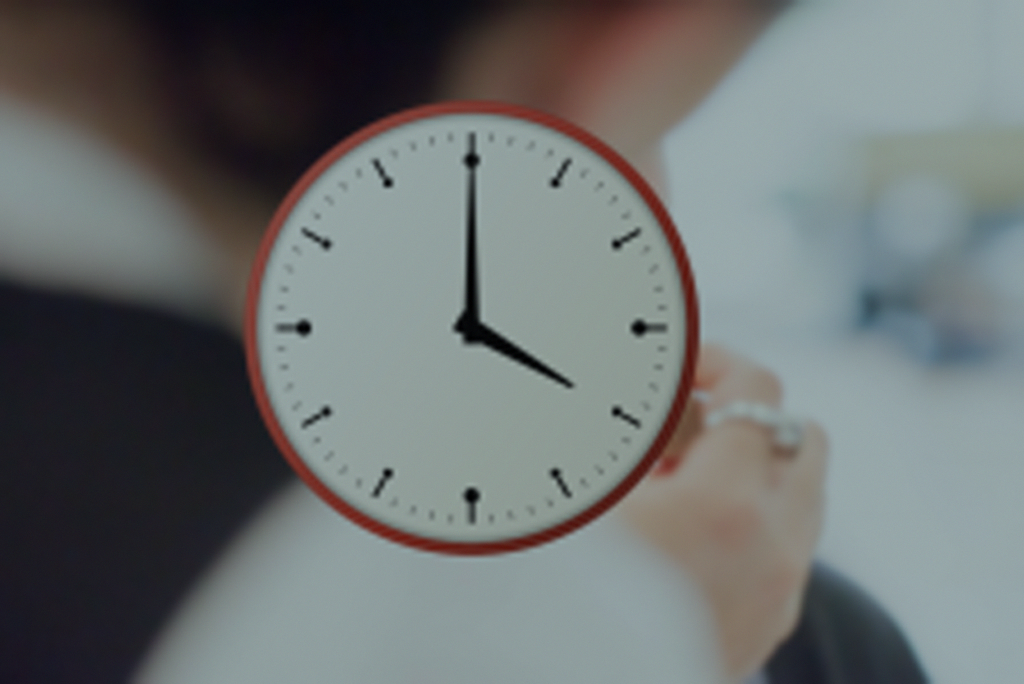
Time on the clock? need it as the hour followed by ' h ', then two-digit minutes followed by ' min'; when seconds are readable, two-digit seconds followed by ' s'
4 h 00 min
